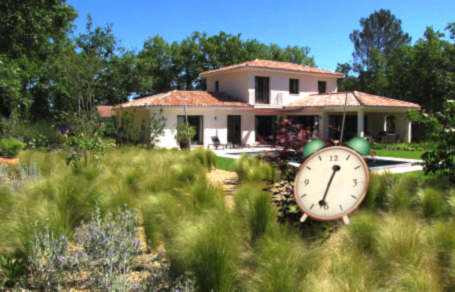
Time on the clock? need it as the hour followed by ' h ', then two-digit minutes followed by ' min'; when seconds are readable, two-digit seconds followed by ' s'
12 h 32 min
